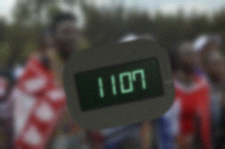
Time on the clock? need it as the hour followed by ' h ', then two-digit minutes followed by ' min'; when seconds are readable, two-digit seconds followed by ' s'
11 h 07 min
